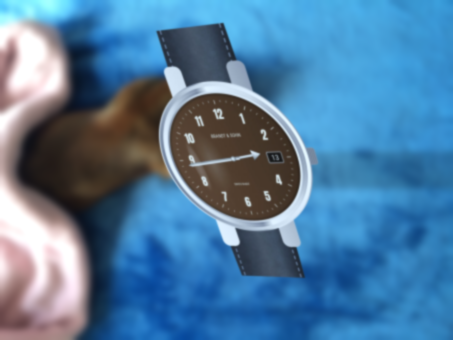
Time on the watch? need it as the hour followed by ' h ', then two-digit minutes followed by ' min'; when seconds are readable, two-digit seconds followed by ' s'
2 h 44 min
